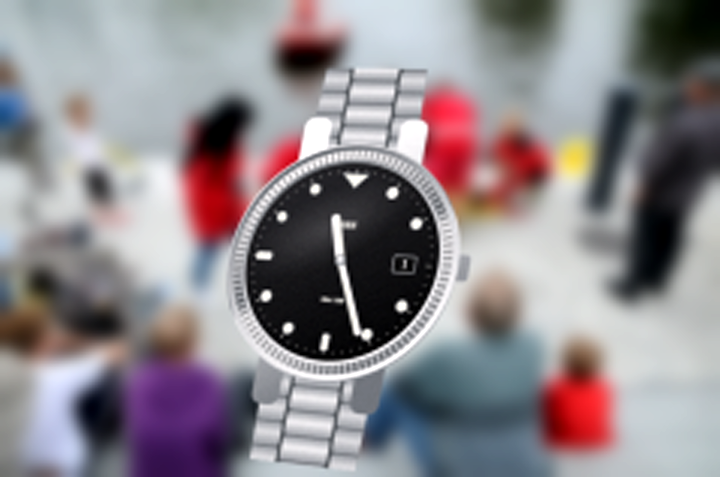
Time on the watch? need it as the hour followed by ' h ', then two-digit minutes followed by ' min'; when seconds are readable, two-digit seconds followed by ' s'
11 h 26 min
